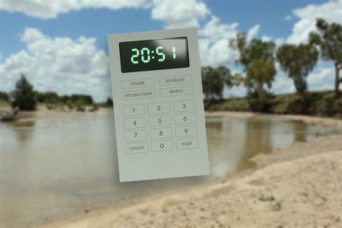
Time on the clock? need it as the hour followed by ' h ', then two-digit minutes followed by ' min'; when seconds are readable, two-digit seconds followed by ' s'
20 h 51 min
